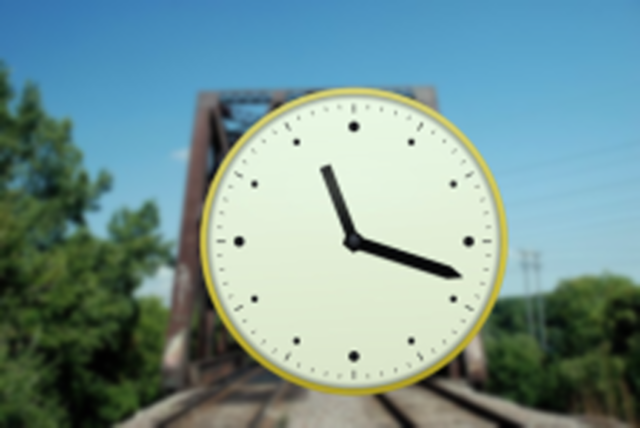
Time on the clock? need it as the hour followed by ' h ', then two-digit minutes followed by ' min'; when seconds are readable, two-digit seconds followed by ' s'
11 h 18 min
